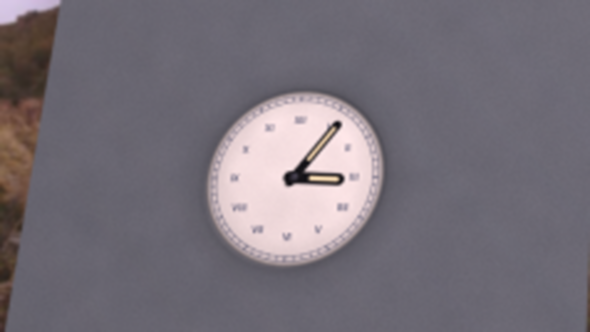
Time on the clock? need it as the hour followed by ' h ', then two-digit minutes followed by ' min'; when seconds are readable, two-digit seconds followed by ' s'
3 h 06 min
